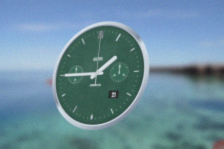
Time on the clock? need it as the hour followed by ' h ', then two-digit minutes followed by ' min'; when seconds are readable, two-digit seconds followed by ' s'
1 h 45 min
